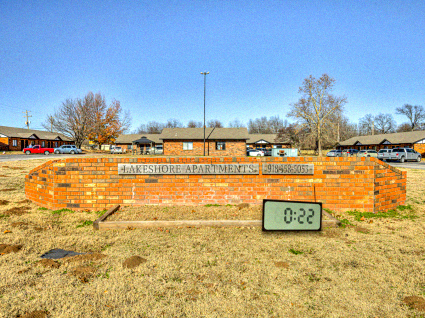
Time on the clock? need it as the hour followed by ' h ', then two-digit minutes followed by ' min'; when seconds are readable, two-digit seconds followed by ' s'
0 h 22 min
